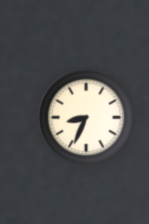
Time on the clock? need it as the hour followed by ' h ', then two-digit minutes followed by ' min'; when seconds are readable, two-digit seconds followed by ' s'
8 h 34 min
